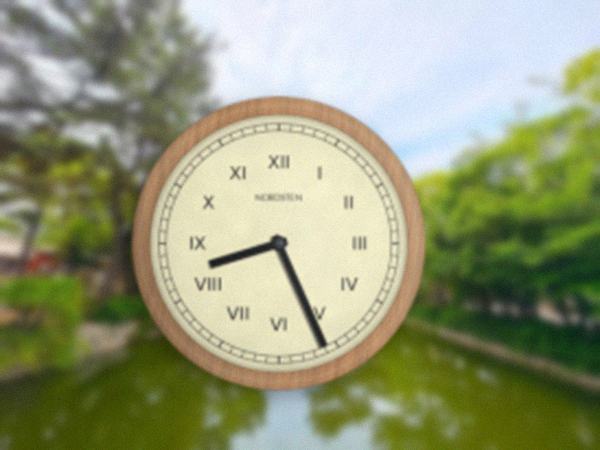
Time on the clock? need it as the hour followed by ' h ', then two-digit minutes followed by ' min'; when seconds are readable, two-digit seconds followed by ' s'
8 h 26 min
